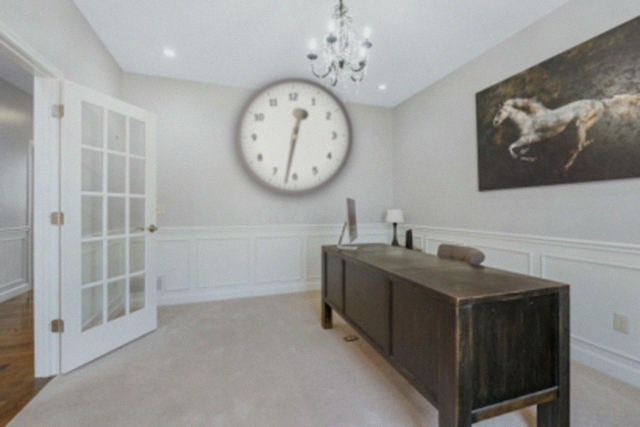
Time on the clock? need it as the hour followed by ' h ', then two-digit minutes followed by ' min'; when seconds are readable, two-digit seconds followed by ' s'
12 h 32 min
